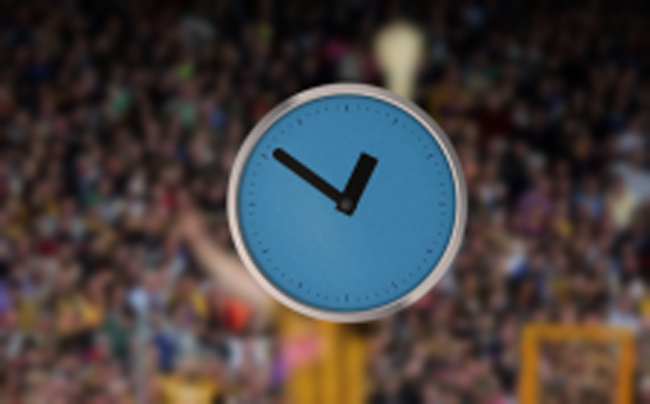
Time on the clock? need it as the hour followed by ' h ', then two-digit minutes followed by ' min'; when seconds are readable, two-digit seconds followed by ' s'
12 h 51 min
